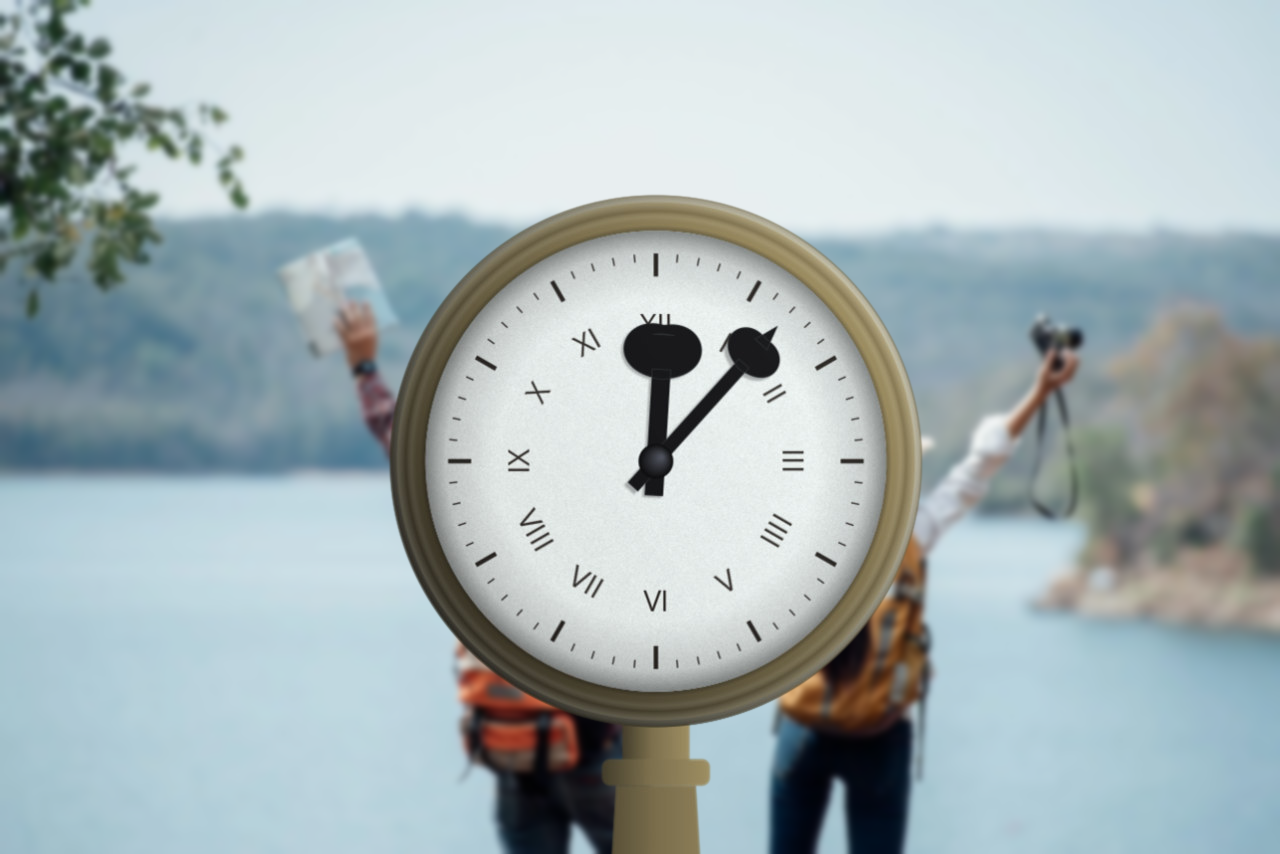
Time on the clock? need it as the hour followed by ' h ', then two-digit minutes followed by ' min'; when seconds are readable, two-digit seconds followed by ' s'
12 h 07 min
